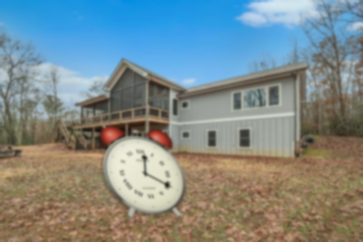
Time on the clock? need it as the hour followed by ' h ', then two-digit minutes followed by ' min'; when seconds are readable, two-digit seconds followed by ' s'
12 h 20 min
